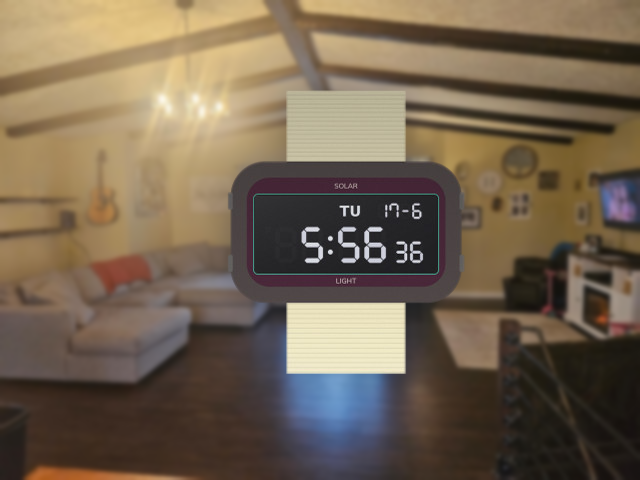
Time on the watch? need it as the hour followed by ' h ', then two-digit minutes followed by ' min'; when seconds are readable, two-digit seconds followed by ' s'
5 h 56 min 36 s
